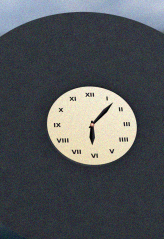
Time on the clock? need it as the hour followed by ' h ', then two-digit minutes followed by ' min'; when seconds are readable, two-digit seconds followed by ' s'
6 h 07 min
